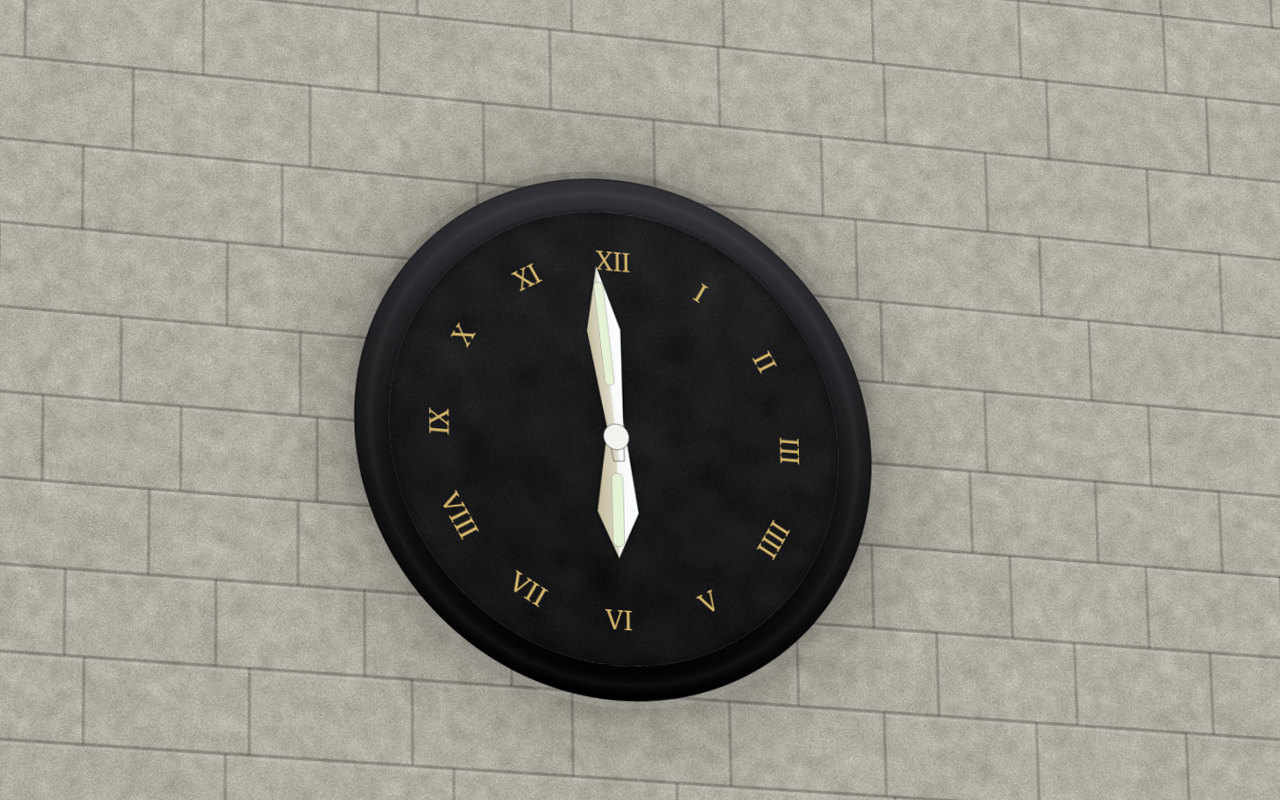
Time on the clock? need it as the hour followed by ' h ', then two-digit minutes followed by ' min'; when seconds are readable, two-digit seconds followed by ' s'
5 h 59 min
